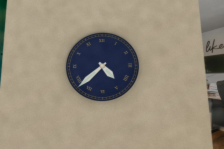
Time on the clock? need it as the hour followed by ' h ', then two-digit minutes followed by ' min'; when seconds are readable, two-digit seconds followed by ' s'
4 h 38 min
